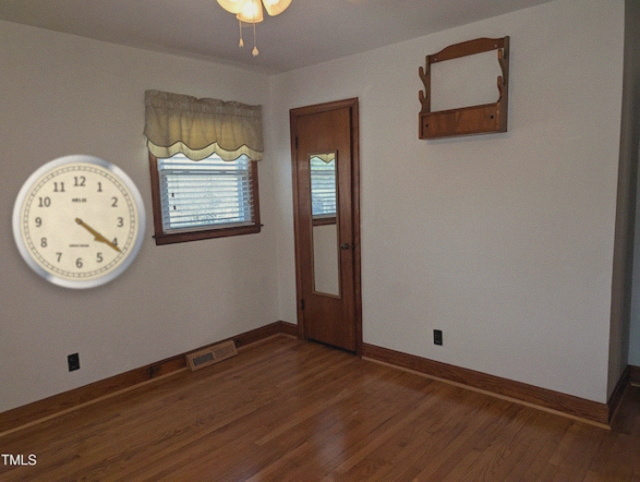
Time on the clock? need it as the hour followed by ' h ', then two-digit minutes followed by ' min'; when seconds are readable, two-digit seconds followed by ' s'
4 h 21 min
